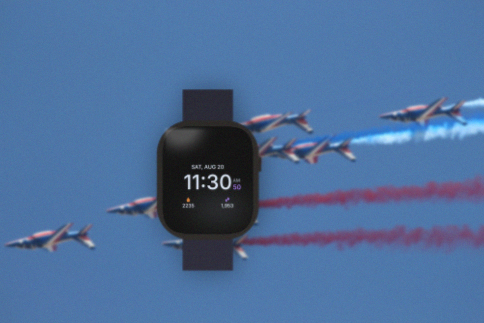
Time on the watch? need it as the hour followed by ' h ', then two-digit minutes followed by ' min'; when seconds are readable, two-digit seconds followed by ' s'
11 h 30 min
